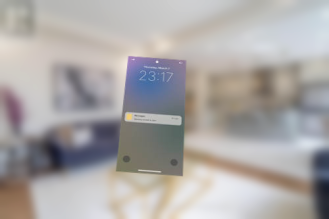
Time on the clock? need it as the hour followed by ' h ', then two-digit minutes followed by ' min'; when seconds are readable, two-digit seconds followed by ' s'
23 h 17 min
